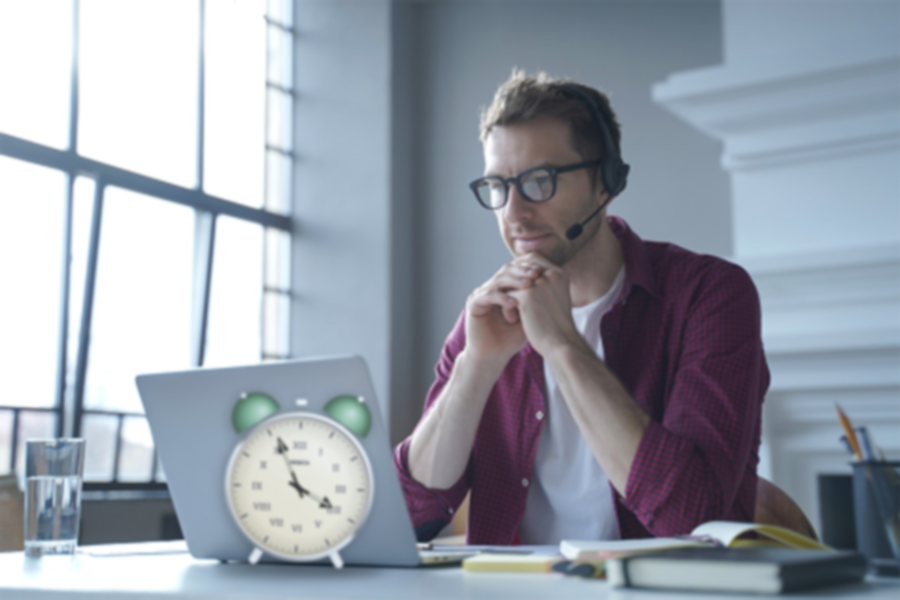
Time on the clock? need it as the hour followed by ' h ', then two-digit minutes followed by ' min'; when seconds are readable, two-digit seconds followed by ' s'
3 h 56 min
